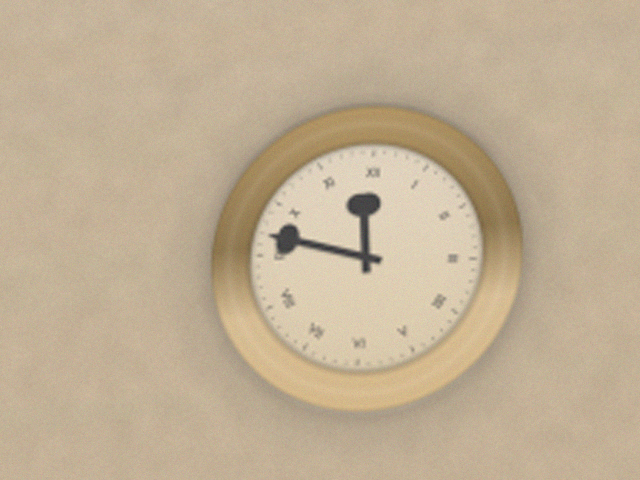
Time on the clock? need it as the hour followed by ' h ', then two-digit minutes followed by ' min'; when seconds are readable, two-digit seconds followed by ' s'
11 h 47 min
